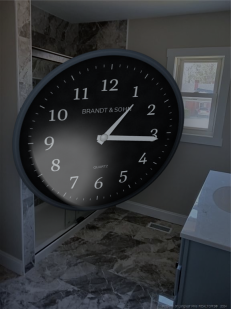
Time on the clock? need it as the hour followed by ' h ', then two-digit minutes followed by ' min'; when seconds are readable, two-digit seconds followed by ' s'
1 h 16 min
